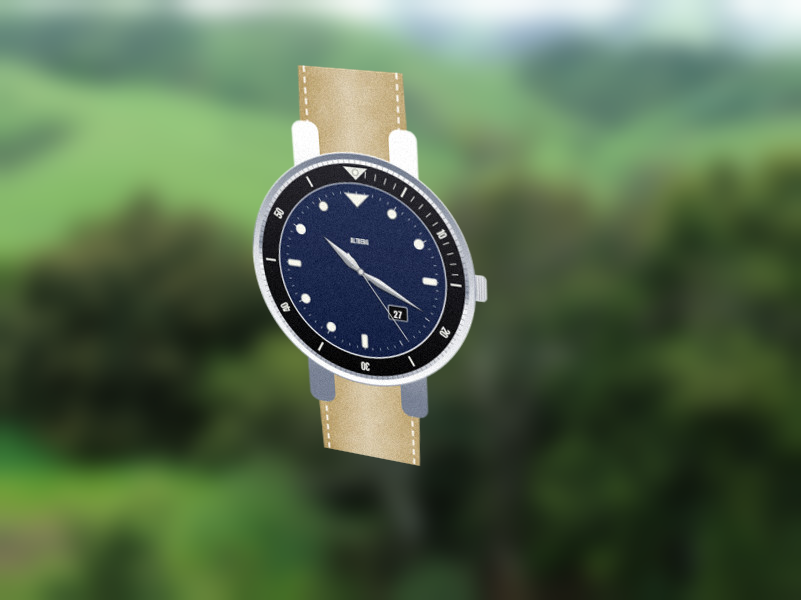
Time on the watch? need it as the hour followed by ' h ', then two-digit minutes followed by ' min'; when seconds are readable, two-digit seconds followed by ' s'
10 h 19 min 24 s
